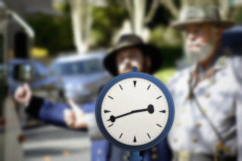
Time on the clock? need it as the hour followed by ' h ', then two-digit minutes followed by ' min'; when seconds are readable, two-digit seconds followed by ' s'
2 h 42 min
